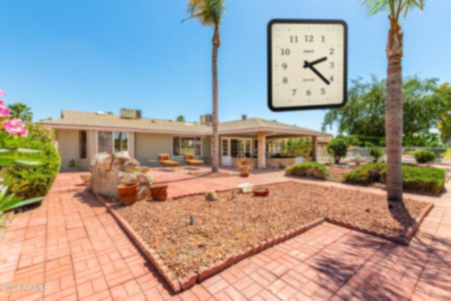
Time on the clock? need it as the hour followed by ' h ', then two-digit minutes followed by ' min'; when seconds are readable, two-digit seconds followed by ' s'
2 h 22 min
